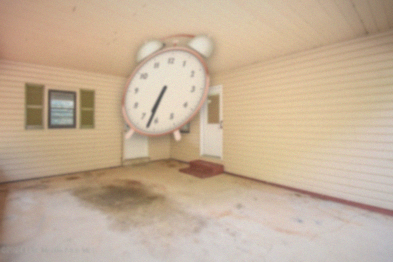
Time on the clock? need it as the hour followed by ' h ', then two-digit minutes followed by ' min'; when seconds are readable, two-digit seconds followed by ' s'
6 h 32 min
